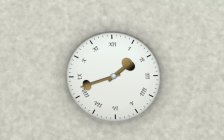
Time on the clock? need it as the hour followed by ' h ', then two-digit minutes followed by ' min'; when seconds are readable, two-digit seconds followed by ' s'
1 h 42 min
